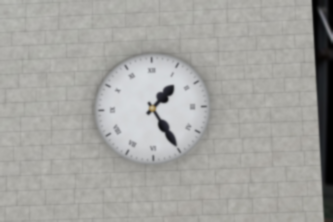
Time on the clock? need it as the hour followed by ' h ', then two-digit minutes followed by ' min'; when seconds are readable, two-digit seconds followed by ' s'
1 h 25 min
